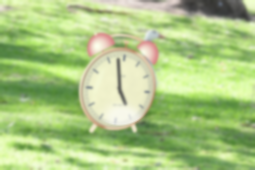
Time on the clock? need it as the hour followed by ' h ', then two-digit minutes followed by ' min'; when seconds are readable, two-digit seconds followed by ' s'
4 h 58 min
